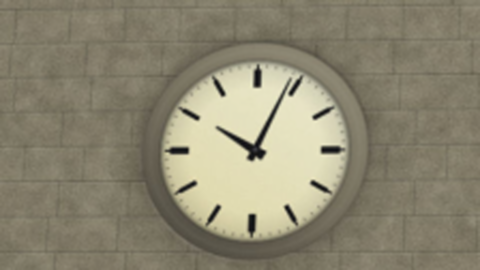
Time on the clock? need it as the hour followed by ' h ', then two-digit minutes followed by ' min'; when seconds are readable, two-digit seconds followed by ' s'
10 h 04 min
